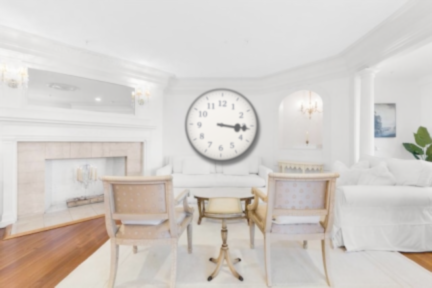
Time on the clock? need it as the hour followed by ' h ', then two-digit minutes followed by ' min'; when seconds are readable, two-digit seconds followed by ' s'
3 h 16 min
